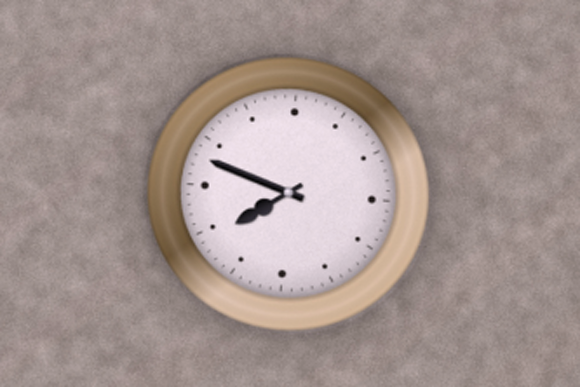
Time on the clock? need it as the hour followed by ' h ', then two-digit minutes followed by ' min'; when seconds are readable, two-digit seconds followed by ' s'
7 h 48 min
